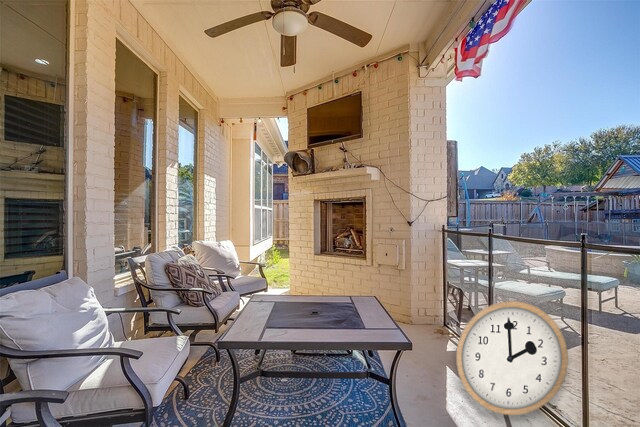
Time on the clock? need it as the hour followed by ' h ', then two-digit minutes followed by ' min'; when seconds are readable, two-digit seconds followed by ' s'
1 h 59 min
